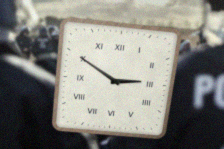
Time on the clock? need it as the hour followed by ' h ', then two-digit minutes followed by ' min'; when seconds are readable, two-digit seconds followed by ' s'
2 h 50 min
